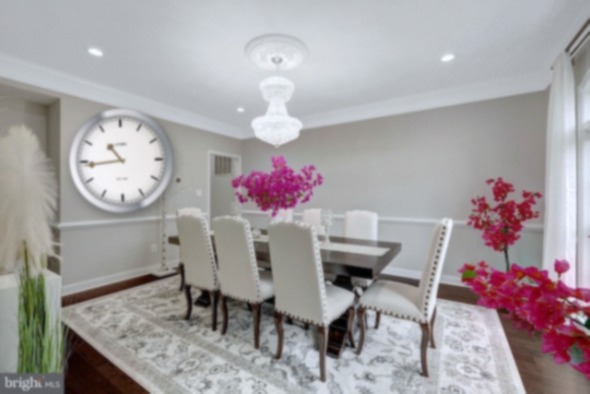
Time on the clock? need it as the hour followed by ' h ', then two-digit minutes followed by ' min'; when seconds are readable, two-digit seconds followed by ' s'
10 h 44 min
